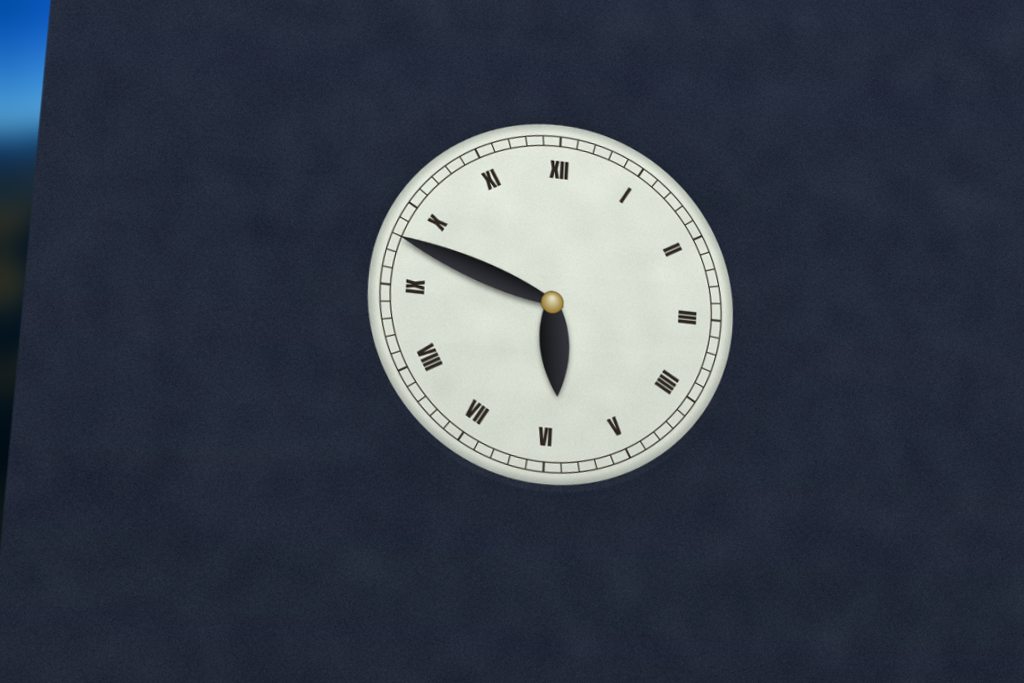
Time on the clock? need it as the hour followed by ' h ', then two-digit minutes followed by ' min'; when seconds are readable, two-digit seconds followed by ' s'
5 h 48 min
